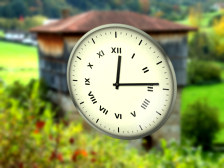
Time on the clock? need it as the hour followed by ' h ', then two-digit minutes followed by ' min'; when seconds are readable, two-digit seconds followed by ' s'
12 h 14 min
